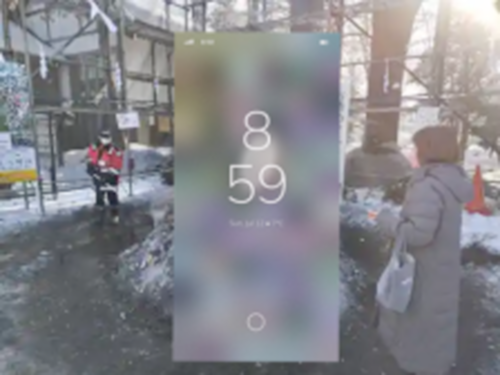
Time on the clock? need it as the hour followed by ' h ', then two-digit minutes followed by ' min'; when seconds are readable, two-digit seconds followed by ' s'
8 h 59 min
